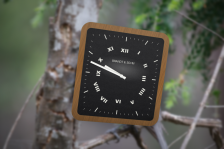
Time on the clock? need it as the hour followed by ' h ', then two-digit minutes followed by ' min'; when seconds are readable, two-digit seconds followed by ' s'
9 h 48 min
